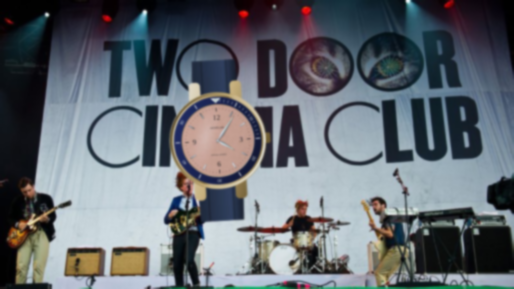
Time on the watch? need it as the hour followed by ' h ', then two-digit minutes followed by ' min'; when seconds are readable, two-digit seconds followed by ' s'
4 h 06 min
